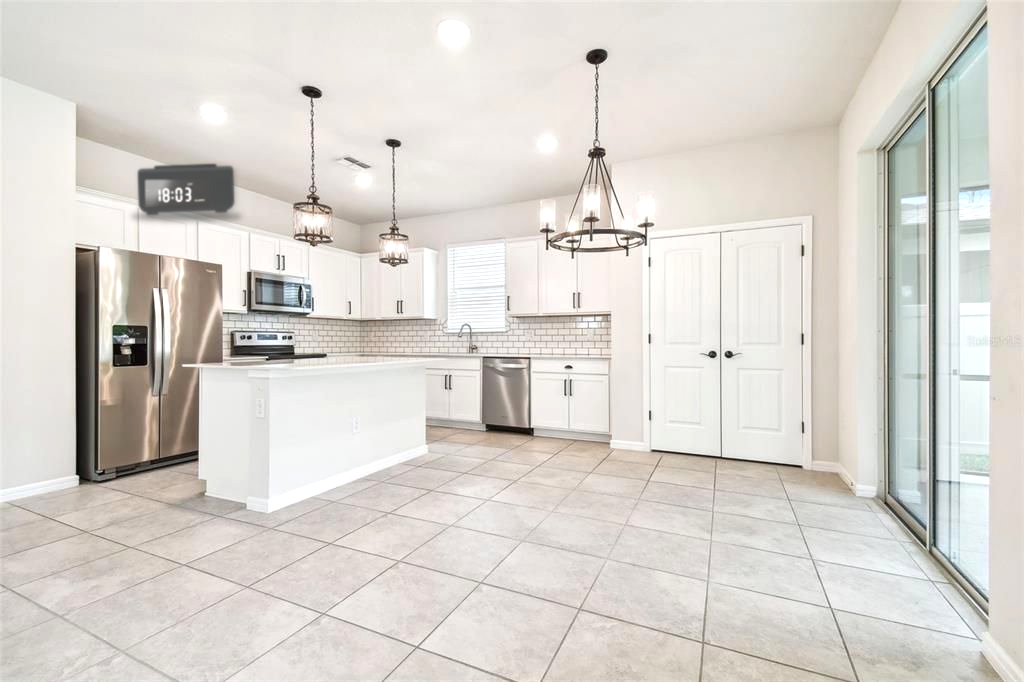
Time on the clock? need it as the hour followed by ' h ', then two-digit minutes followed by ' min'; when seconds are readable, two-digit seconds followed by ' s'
18 h 03 min
